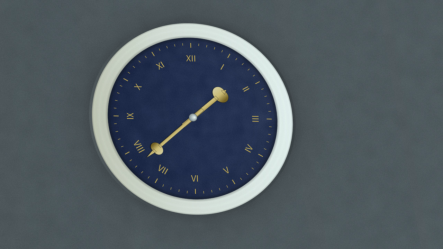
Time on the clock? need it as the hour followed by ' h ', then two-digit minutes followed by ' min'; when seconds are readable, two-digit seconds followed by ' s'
1 h 38 min
